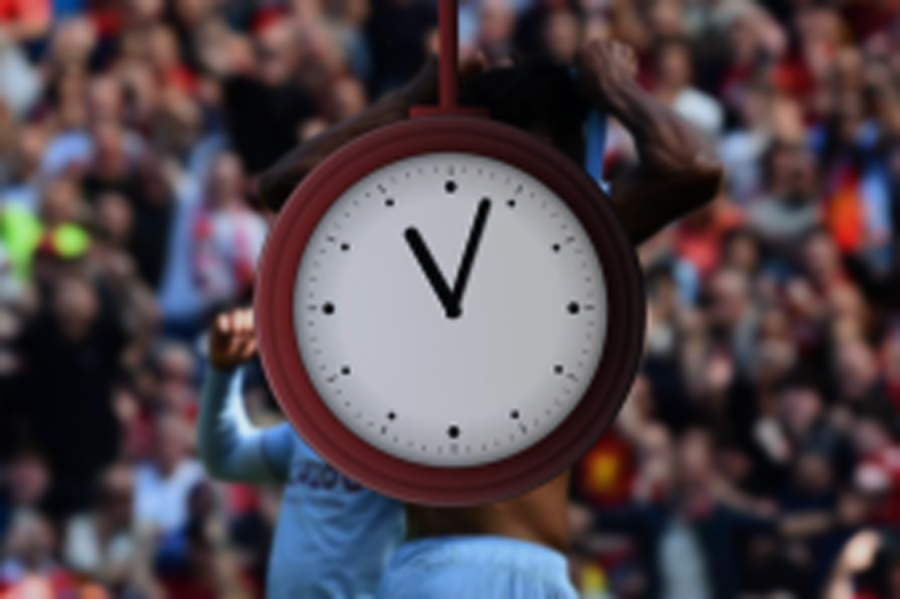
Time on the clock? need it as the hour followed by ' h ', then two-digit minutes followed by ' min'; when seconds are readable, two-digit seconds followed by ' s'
11 h 03 min
